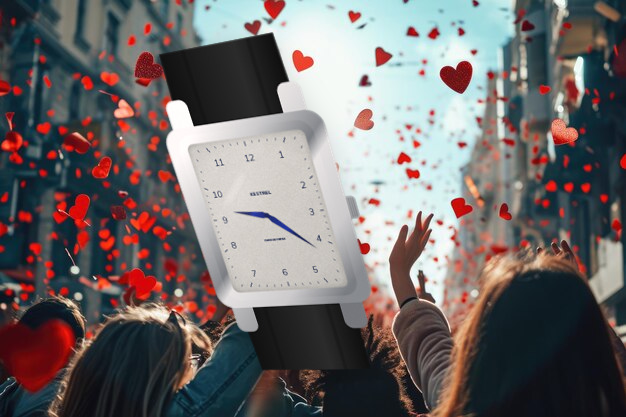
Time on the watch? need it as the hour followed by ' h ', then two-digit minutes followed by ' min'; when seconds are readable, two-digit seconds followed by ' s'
9 h 22 min
